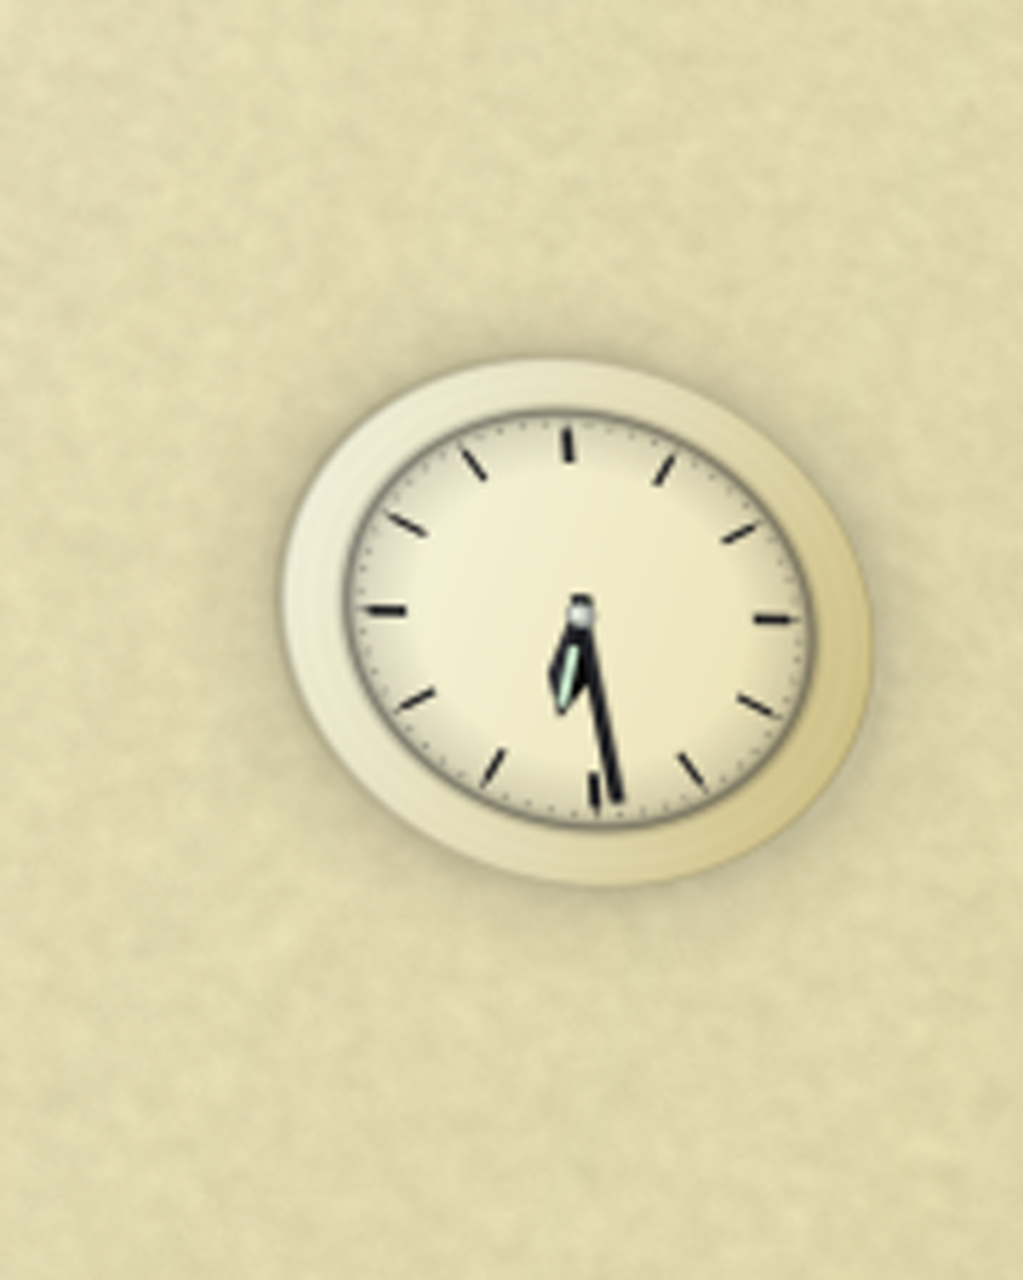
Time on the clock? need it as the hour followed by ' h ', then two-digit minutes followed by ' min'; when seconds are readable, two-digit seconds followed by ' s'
6 h 29 min
